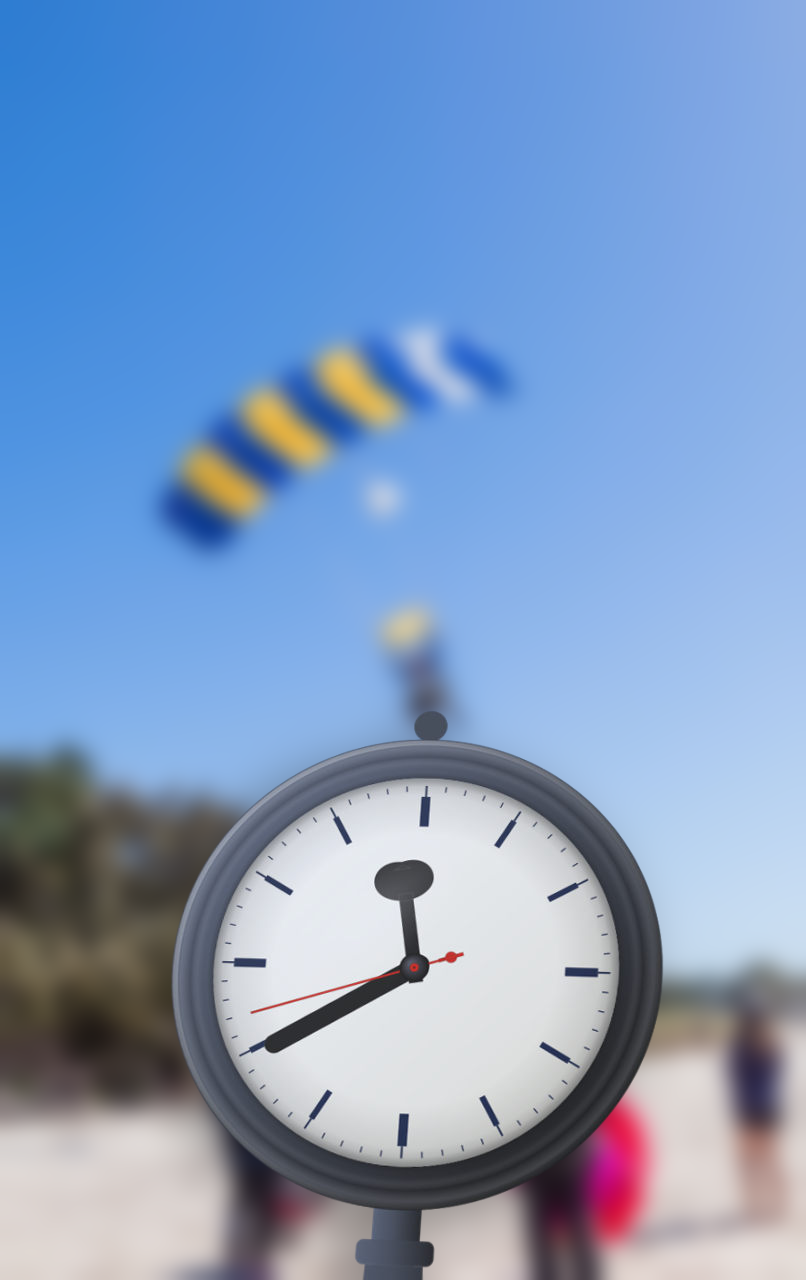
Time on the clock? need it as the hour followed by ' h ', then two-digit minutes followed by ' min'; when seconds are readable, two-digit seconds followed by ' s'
11 h 39 min 42 s
